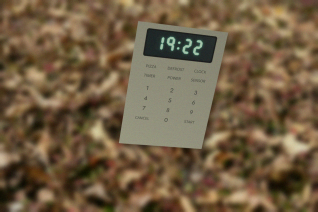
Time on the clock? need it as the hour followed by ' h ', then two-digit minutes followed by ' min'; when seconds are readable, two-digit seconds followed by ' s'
19 h 22 min
